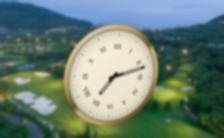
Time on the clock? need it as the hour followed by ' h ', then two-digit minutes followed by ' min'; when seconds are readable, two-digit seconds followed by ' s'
7 h 12 min
